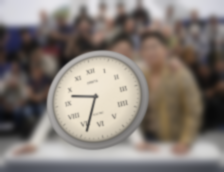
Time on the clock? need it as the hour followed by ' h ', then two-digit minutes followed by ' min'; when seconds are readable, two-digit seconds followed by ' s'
9 h 34 min
